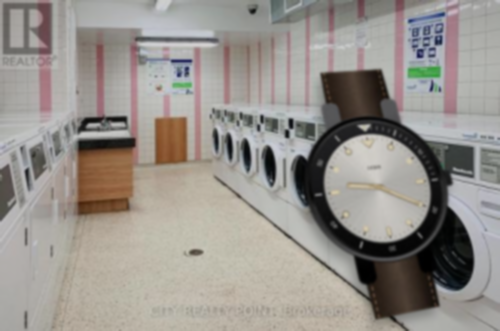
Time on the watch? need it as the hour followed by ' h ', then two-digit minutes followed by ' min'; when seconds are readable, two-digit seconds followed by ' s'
9 h 20 min
